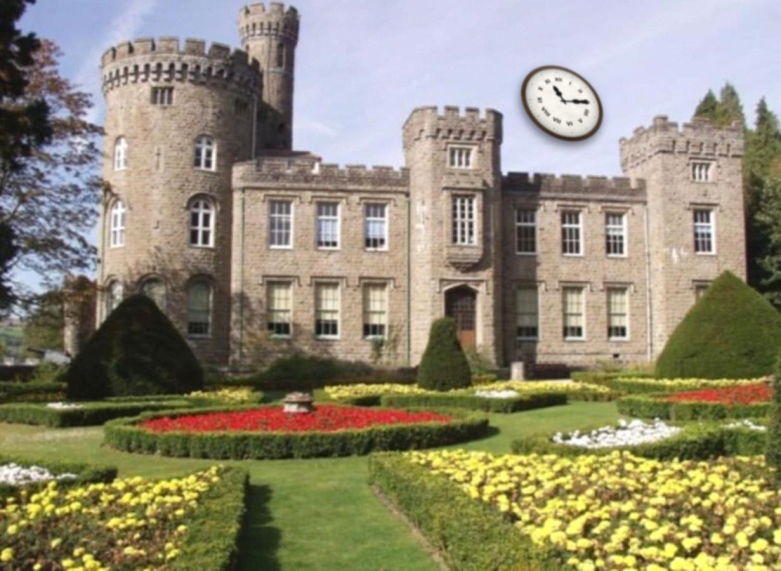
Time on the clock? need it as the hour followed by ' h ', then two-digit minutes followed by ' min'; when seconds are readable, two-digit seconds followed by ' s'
11 h 15 min
